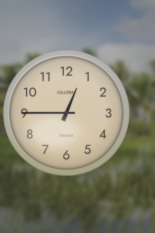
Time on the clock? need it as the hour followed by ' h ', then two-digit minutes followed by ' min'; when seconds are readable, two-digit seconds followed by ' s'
12 h 45 min
